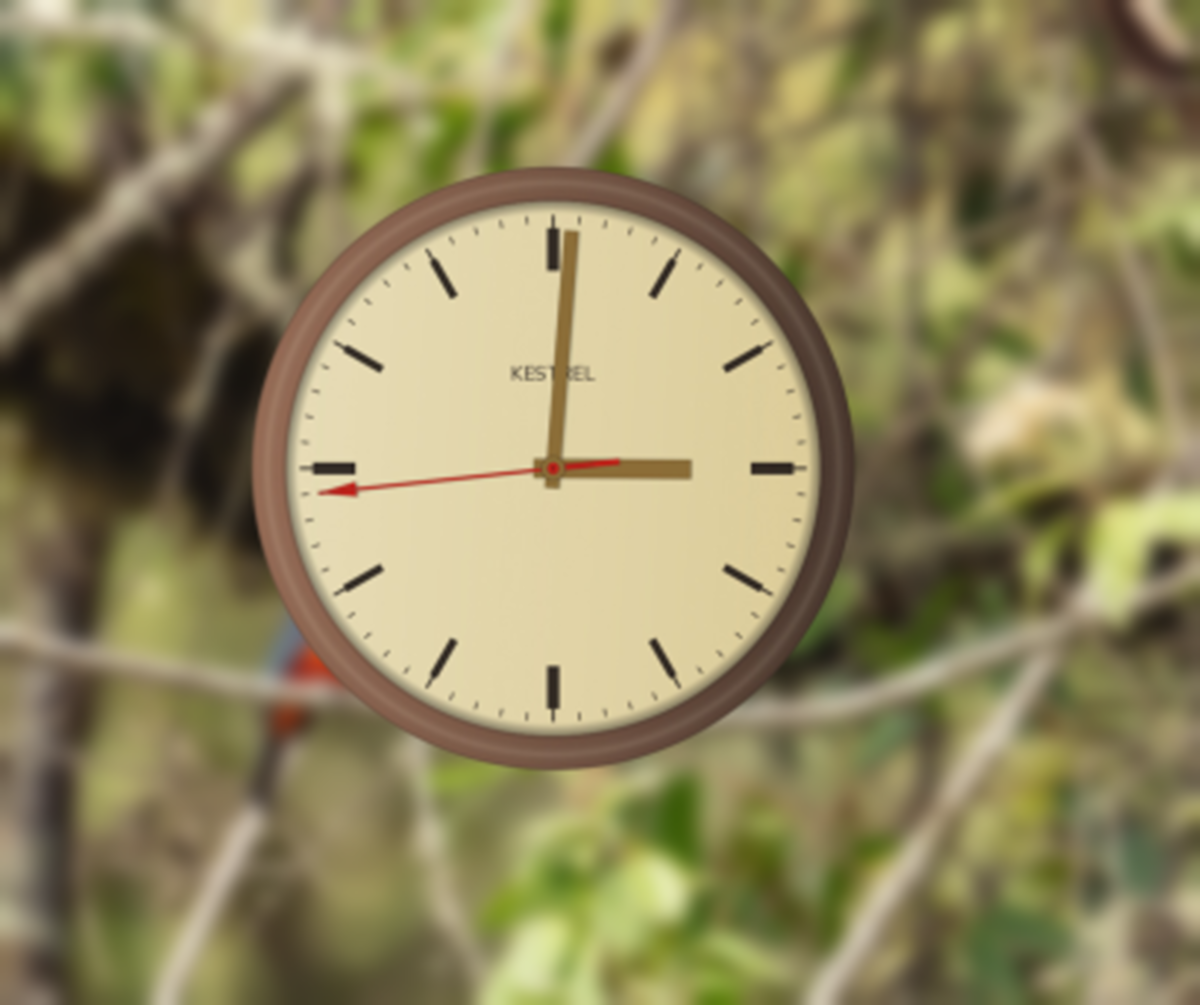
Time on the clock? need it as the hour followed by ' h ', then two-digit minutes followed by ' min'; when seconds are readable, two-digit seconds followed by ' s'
3 h 00 min 44 s
